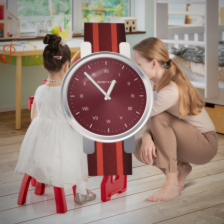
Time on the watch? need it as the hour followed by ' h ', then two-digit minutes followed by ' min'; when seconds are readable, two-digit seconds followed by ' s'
12 h 53 min
